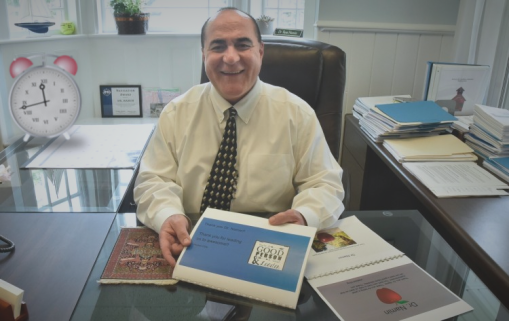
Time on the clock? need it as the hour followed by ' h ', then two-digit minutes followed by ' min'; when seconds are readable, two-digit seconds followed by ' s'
11 h 43 min
